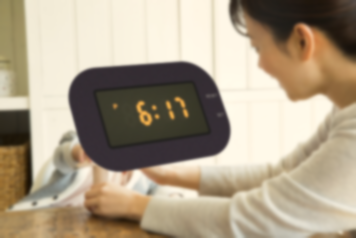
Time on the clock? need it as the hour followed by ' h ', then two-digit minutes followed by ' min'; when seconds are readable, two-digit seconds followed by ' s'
6 h 17 min
